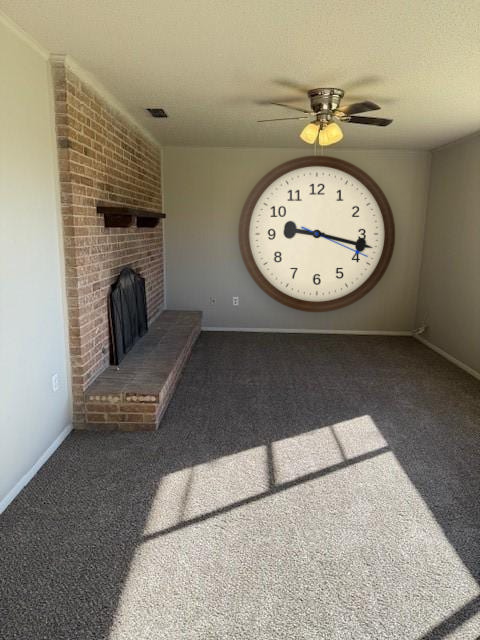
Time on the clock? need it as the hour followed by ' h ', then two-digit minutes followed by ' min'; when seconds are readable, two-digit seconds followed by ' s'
9 h 17 min 19 s
